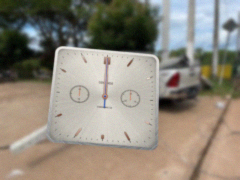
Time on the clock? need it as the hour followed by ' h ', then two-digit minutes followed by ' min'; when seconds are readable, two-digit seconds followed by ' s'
12 h 00 min
